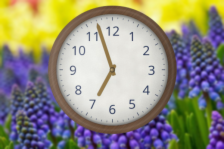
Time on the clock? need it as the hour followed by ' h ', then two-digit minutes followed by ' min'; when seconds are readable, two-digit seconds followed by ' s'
6 h 57 min
